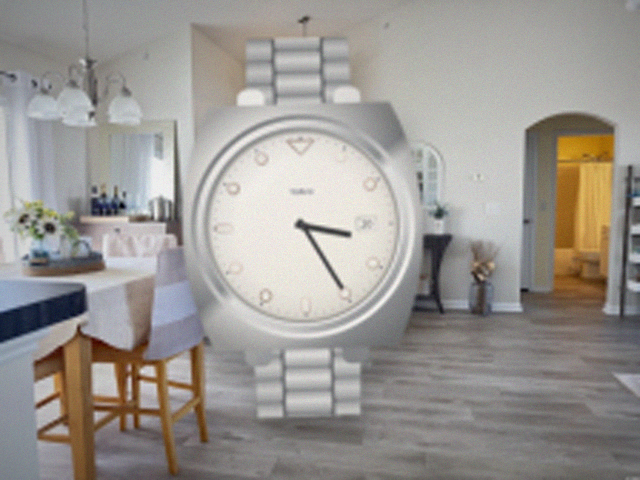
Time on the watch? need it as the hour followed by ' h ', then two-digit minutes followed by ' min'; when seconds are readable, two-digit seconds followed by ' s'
3 h 25 min
